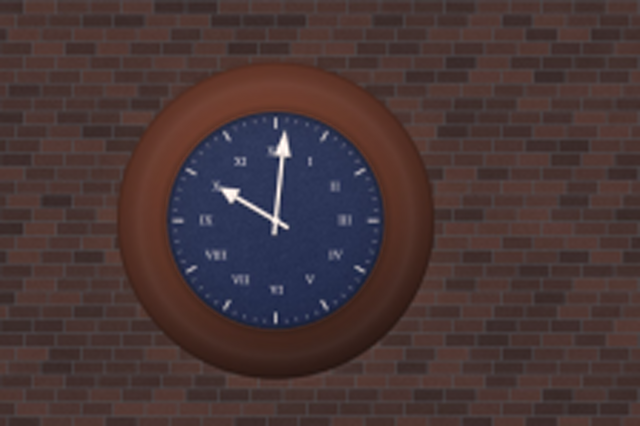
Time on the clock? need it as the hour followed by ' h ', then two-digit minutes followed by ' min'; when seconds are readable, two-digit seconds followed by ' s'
10 h 01 min
